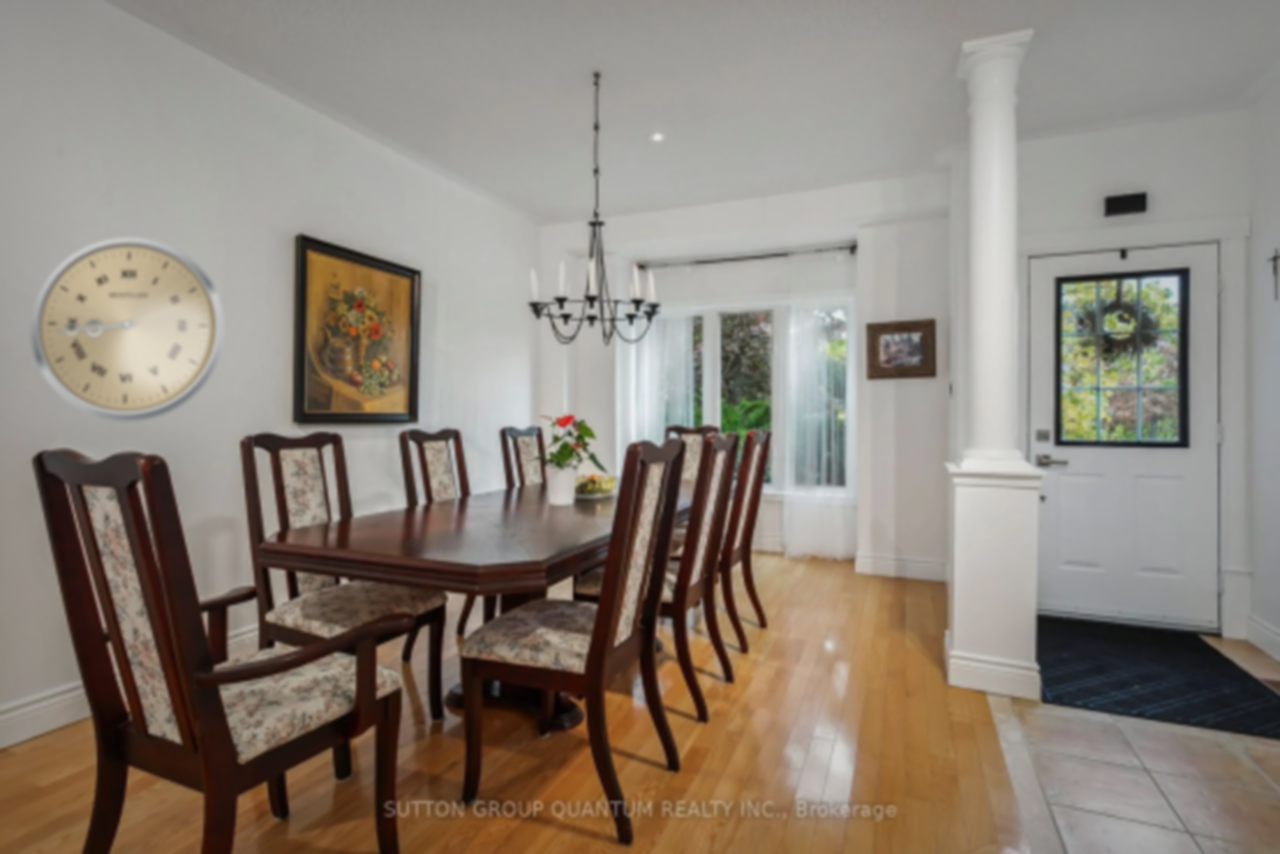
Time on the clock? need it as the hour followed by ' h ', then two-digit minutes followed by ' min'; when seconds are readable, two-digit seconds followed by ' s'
8 h 44 min
